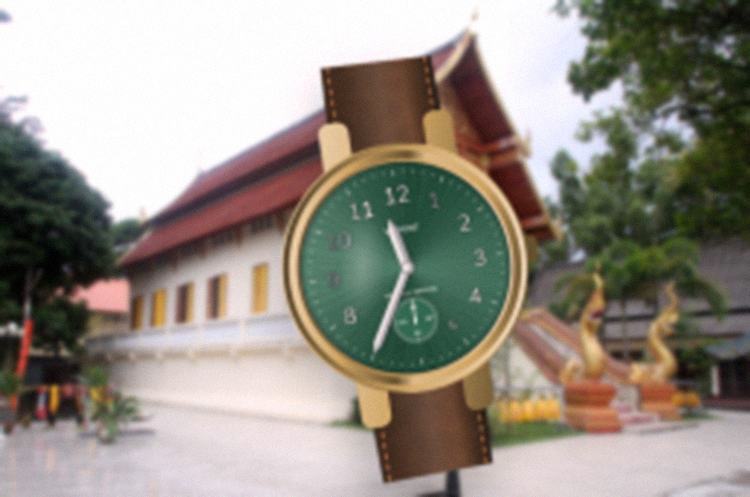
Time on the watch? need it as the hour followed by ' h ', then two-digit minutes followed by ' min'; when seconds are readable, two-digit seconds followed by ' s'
11 h 35 min
